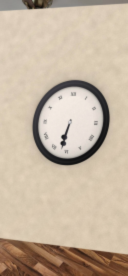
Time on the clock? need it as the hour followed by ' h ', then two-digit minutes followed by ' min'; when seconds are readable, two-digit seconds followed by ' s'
6 h 32 min
